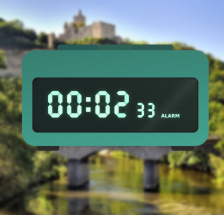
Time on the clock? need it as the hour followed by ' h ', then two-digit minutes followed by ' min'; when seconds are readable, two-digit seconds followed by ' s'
0 h 02 min 33 s
